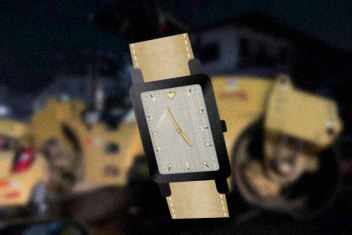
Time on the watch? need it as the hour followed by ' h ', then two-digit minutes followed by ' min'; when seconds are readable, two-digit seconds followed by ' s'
4 h 57 min
